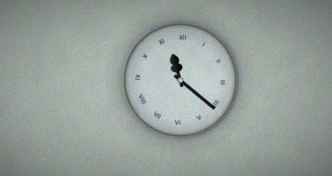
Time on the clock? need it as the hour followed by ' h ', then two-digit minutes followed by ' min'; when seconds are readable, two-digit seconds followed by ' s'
11 h 21 min
